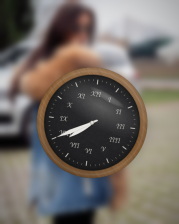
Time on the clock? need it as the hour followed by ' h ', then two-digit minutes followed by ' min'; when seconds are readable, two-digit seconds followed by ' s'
7 h 40 min
